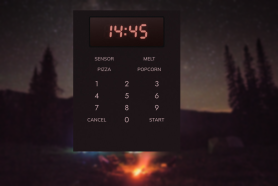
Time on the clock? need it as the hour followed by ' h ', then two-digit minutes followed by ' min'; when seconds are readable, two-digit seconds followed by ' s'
14 h 45 min
